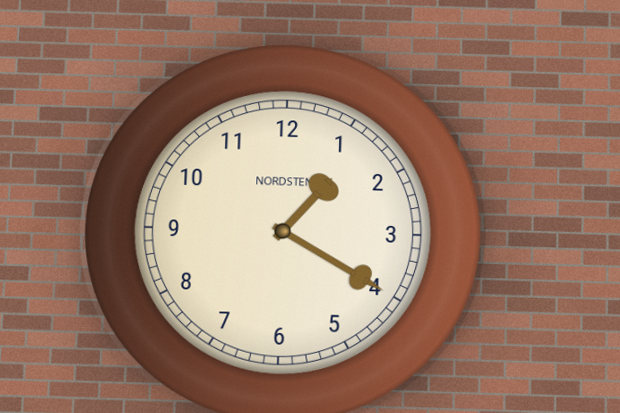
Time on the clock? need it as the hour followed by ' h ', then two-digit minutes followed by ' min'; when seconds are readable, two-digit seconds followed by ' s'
1 h 20 min
